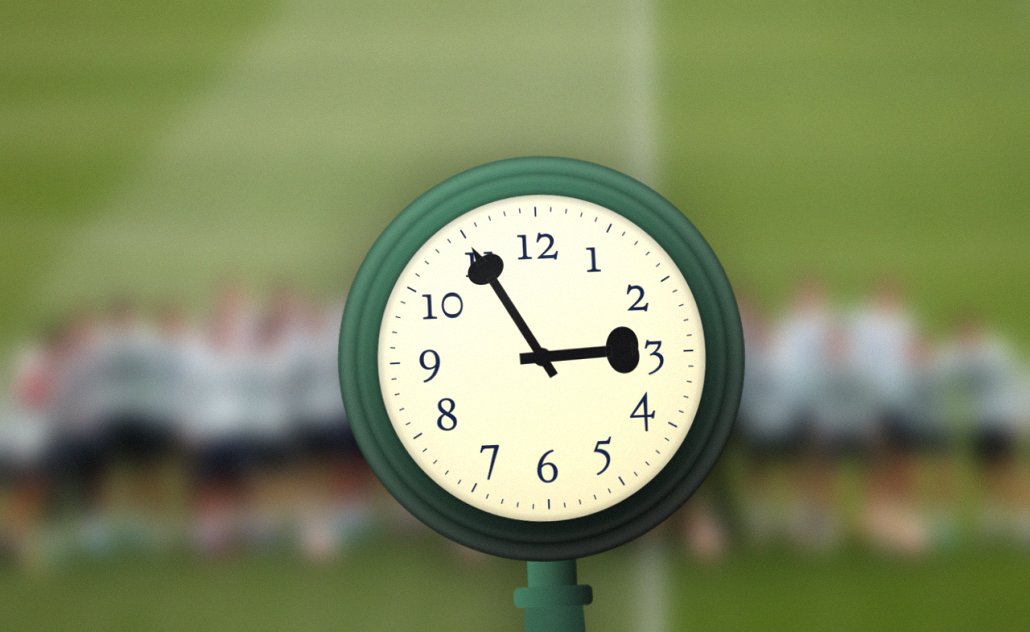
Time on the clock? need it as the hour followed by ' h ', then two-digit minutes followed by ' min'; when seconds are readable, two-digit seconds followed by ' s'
2 h 55 min
